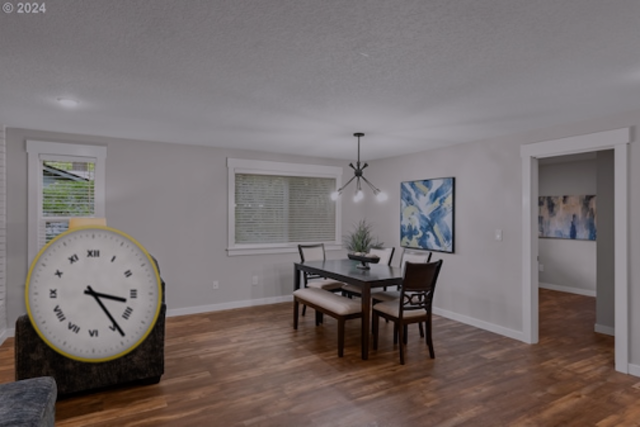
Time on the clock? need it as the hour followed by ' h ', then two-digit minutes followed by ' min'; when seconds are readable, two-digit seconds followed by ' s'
3 h 24 min
